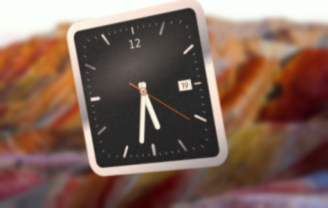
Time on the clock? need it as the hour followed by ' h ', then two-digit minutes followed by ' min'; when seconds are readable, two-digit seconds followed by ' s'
5 h 32 min 21 s
